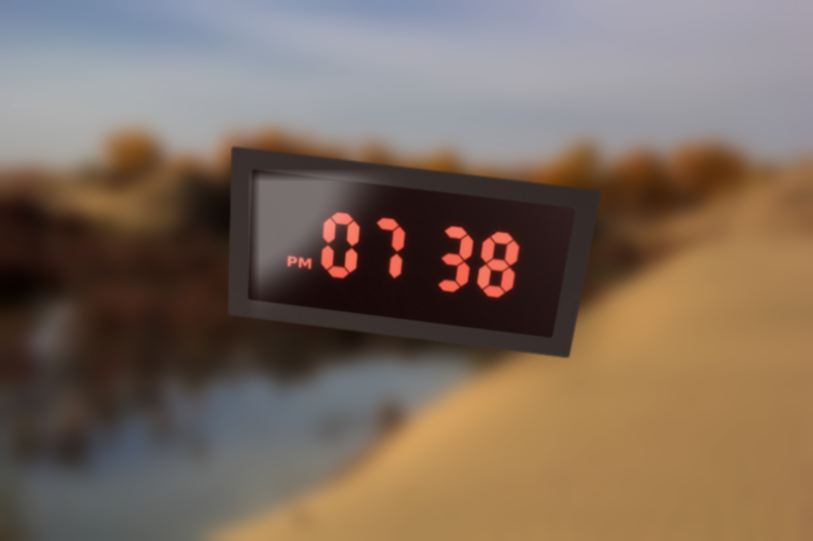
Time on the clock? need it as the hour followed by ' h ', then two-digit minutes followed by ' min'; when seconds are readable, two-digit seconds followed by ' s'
7 h 38 min
